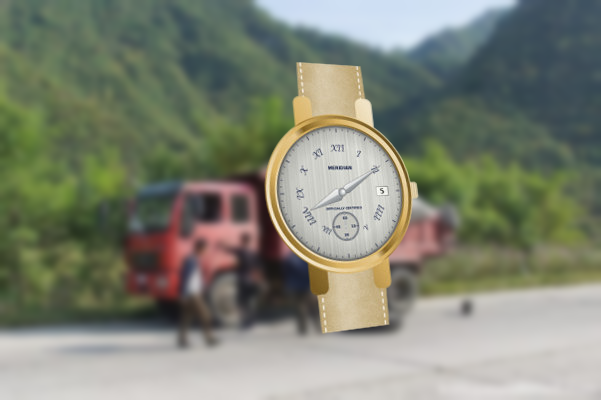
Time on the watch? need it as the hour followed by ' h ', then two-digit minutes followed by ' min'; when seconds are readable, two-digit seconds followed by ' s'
8 h 10 min
